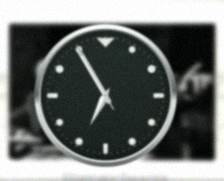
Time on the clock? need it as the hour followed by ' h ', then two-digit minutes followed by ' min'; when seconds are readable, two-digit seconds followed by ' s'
6 h 54 min 55 s
